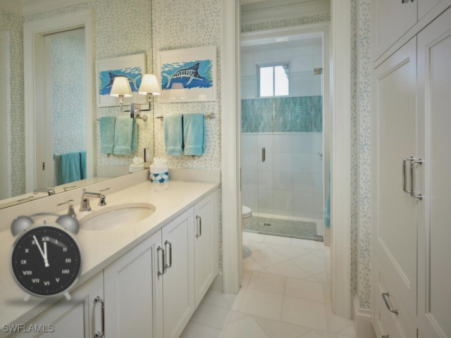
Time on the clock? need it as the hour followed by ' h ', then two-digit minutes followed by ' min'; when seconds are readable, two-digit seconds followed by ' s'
11 h 56 min
